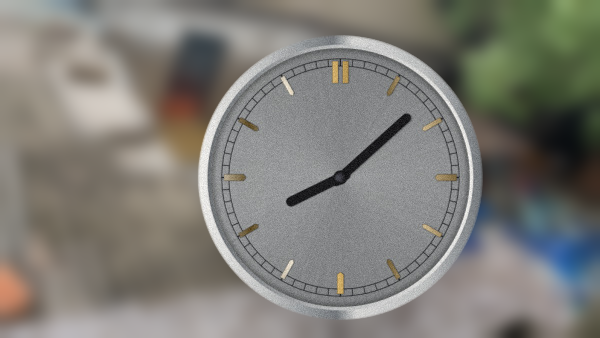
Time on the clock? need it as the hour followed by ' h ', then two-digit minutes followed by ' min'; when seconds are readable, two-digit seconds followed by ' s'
8 h 08 min
